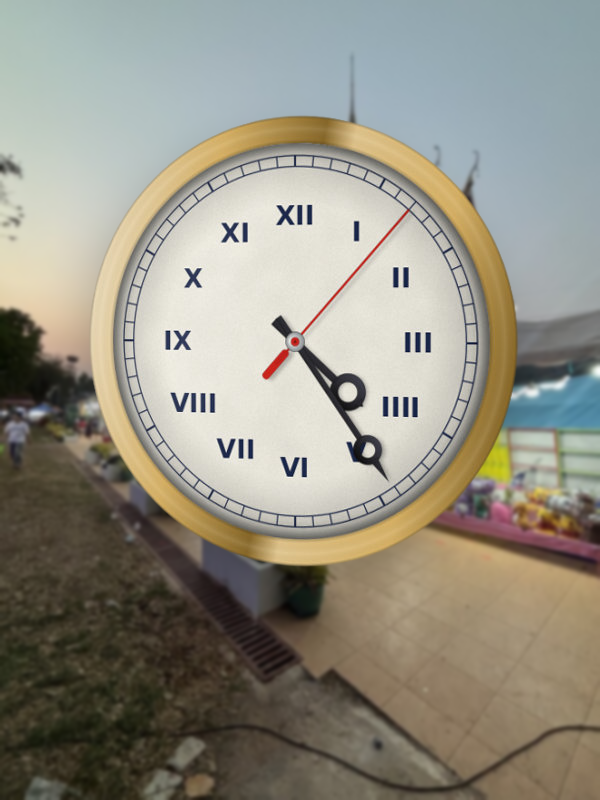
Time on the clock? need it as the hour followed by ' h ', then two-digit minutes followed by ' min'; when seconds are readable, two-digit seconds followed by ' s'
4 h 24 min 07 s
